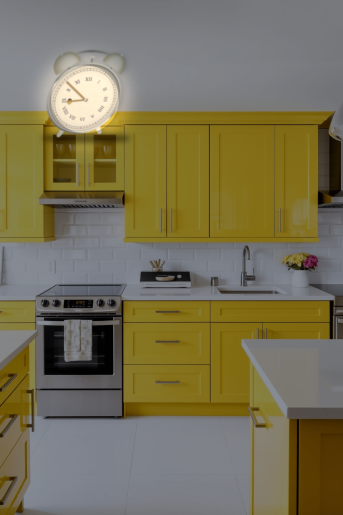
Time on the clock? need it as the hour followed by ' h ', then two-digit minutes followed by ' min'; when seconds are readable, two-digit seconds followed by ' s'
8 h 52 min
